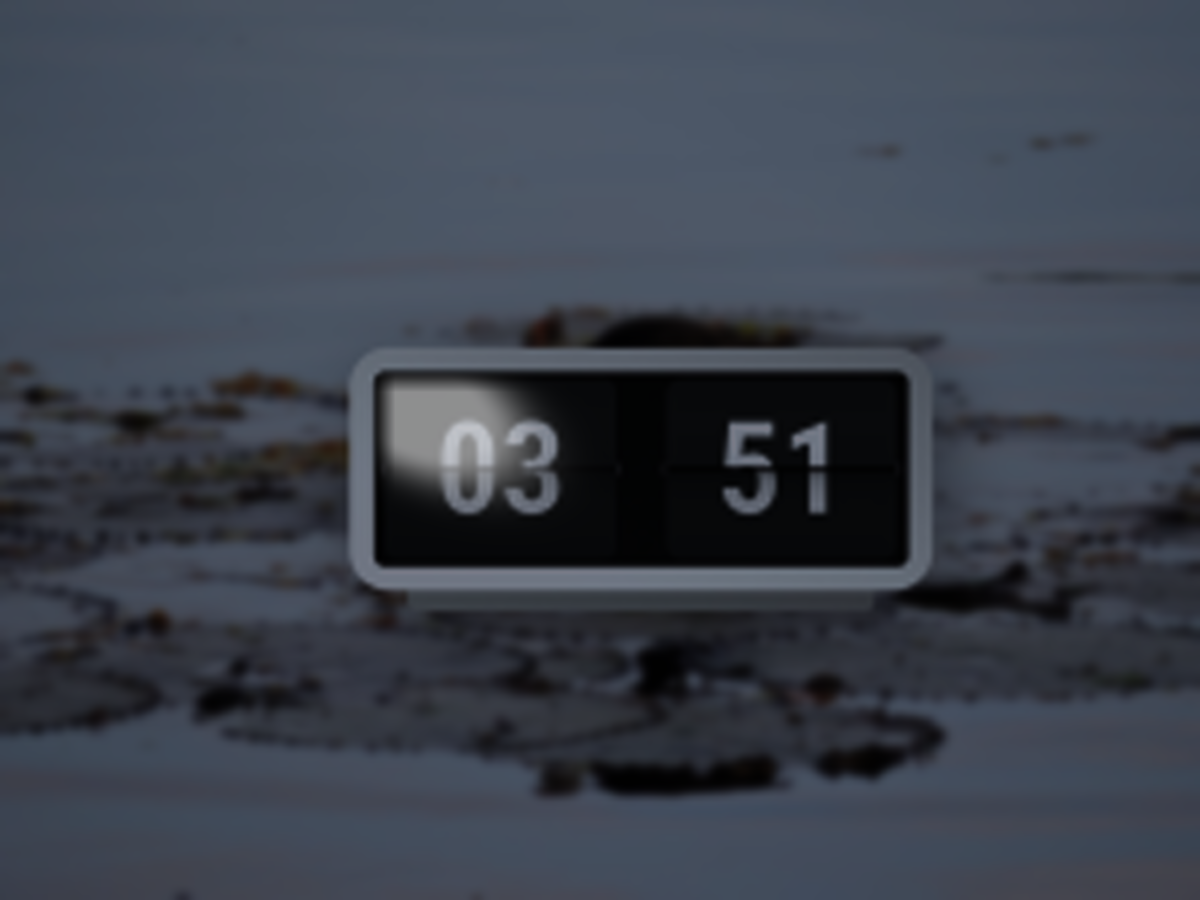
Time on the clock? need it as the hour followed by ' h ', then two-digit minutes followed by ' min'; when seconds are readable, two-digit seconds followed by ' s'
3 h 51 min
